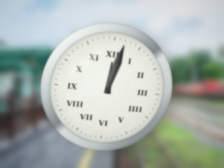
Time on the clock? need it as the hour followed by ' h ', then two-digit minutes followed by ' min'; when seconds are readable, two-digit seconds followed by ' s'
12 h 02 min
